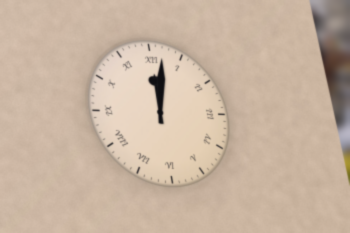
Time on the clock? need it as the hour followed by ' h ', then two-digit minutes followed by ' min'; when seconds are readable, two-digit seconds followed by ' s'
12 h 02 min
